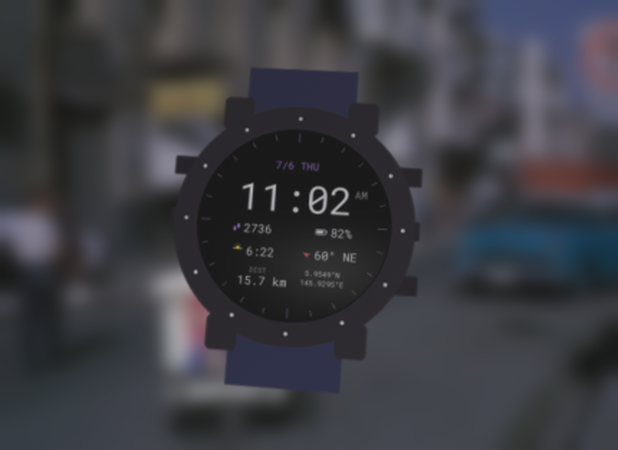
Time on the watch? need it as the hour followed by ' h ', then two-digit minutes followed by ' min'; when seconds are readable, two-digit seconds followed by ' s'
11 h 02 min
